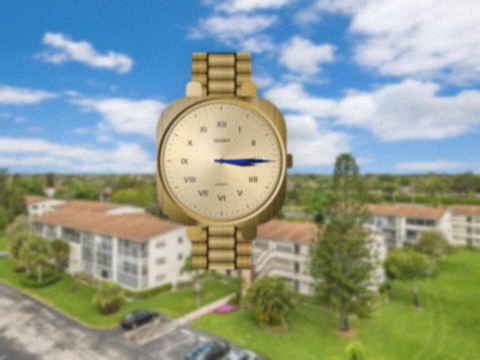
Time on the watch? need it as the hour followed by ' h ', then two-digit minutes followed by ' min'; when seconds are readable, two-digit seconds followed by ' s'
3 h 15 min
